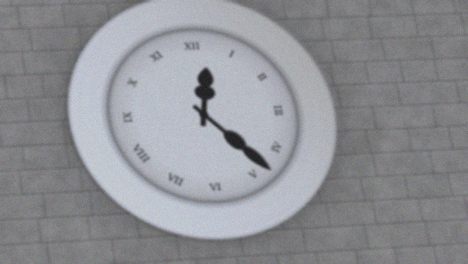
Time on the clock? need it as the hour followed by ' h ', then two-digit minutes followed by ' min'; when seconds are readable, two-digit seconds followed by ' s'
12 h 23 min
